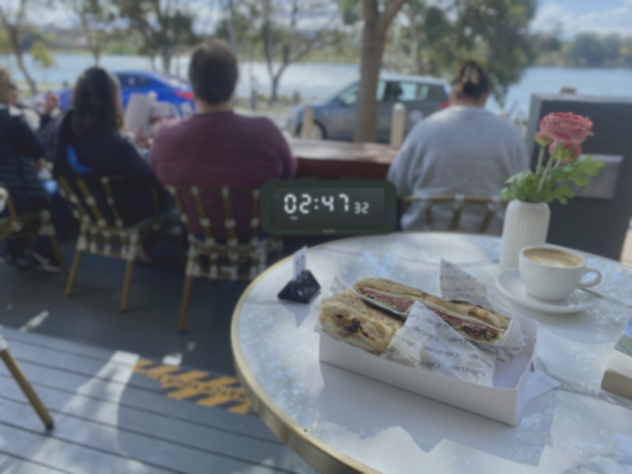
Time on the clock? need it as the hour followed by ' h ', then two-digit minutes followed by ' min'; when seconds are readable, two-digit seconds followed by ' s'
2 h 47 min
